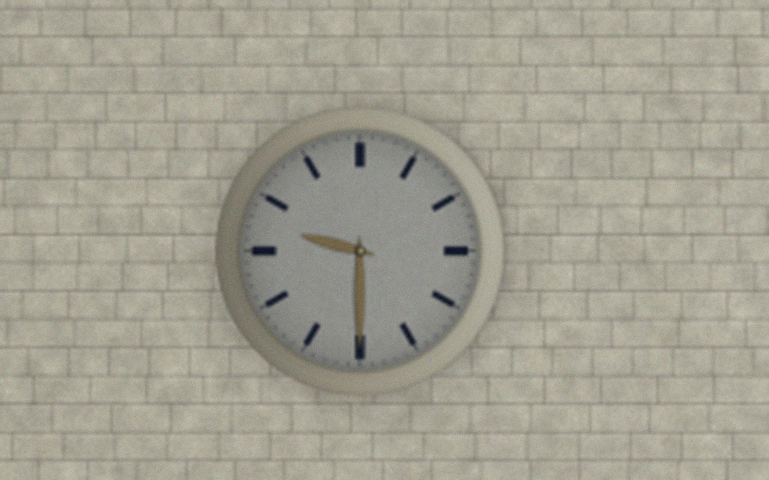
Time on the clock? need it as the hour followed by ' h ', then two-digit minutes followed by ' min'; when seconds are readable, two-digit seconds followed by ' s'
9 h 30 min
